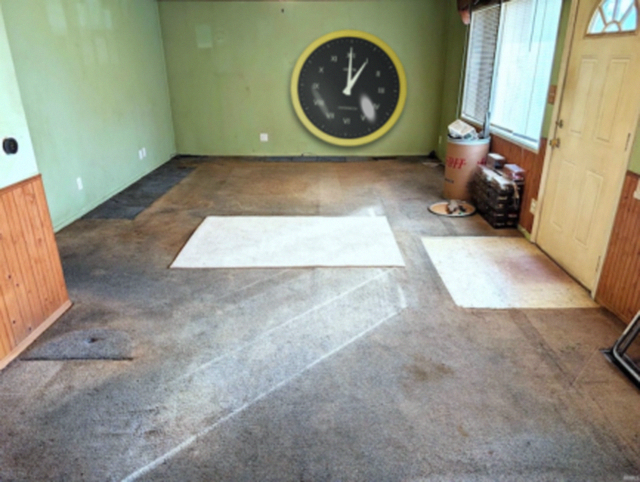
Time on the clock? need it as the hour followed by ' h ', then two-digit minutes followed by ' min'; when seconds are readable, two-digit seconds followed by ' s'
1 h 00 min
